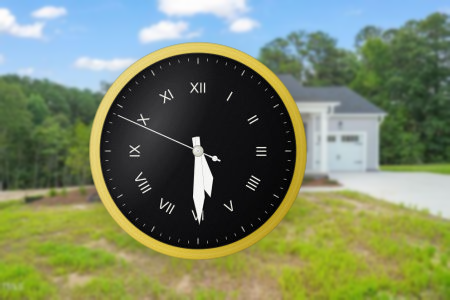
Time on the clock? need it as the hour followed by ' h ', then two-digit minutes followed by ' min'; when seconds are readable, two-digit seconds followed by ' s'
5 h 29 min 49 s
